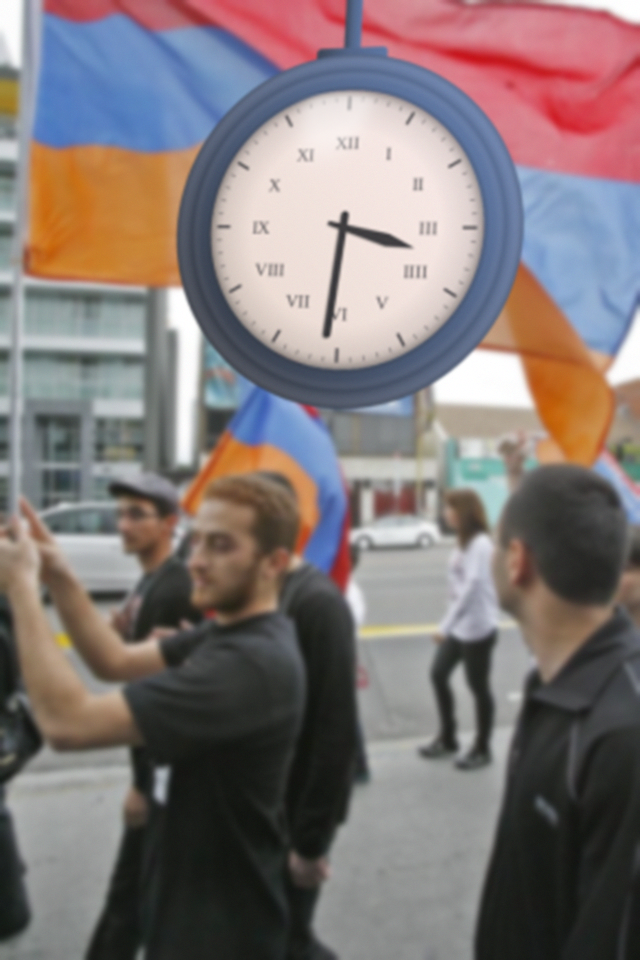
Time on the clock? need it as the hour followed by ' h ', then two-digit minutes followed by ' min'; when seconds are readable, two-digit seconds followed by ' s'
3 h 31 min
